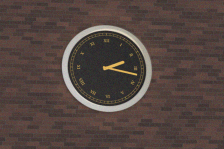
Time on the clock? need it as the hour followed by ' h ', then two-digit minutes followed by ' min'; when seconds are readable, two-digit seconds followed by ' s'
2 h 17 min
